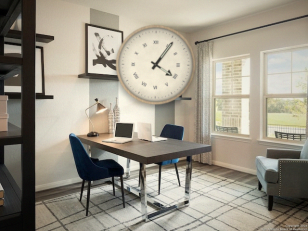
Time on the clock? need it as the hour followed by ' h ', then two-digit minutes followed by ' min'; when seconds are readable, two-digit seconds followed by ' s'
4 h 06 min
